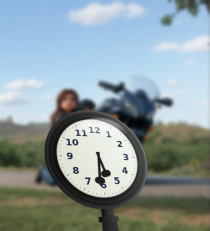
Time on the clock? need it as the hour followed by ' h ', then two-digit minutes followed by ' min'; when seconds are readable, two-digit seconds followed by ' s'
5 h 31 min
